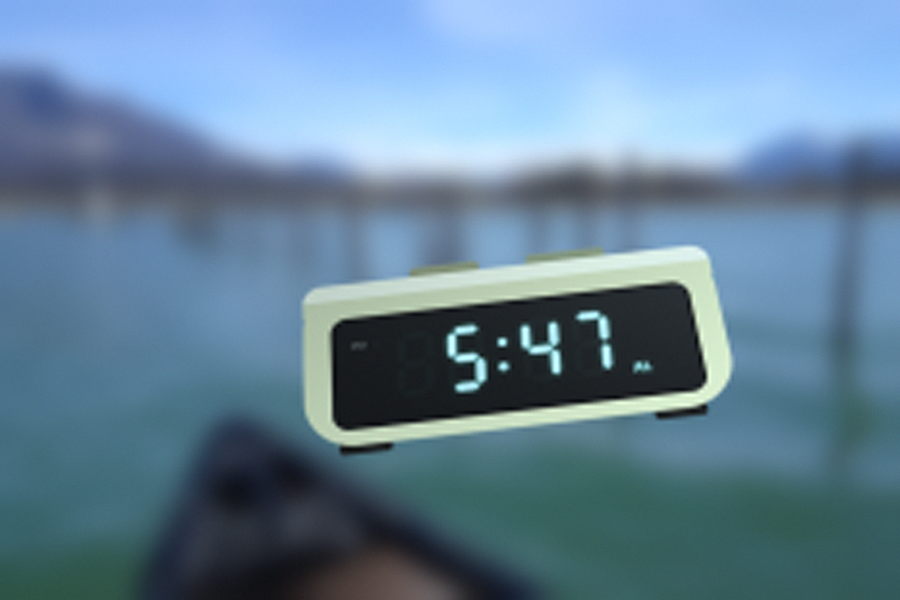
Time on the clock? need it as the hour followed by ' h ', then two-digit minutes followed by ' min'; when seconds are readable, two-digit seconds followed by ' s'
5 h 47 min
